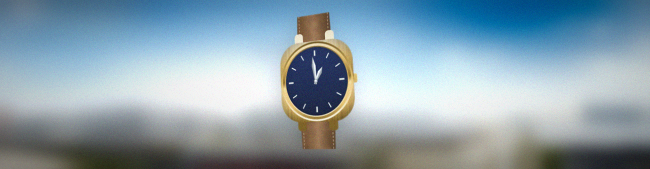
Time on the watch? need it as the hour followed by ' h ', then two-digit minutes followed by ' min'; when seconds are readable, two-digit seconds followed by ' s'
12 h 59 min
